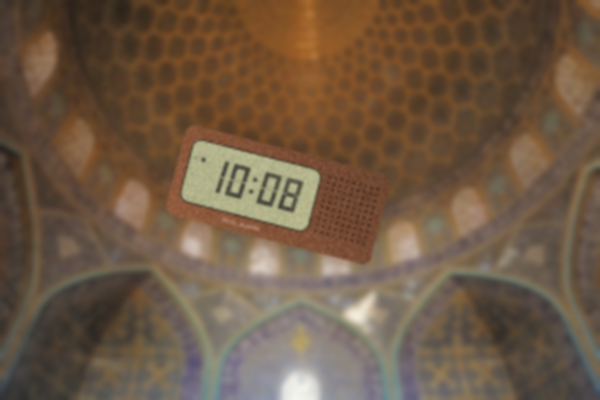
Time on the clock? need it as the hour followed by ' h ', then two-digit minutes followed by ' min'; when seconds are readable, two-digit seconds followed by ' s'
10 h 08 min
